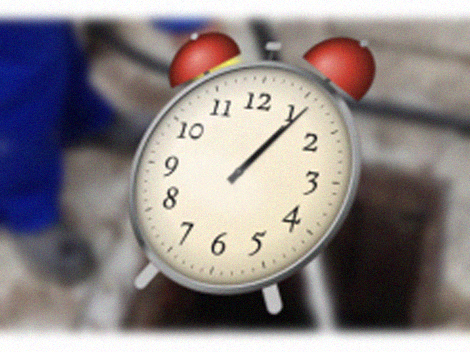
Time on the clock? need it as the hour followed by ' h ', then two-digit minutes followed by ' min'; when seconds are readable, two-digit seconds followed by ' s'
1 h 06 min
